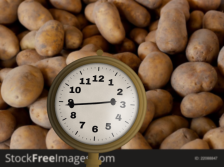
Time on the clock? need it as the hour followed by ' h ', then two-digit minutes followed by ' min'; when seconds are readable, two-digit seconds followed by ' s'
2 h 44 min
